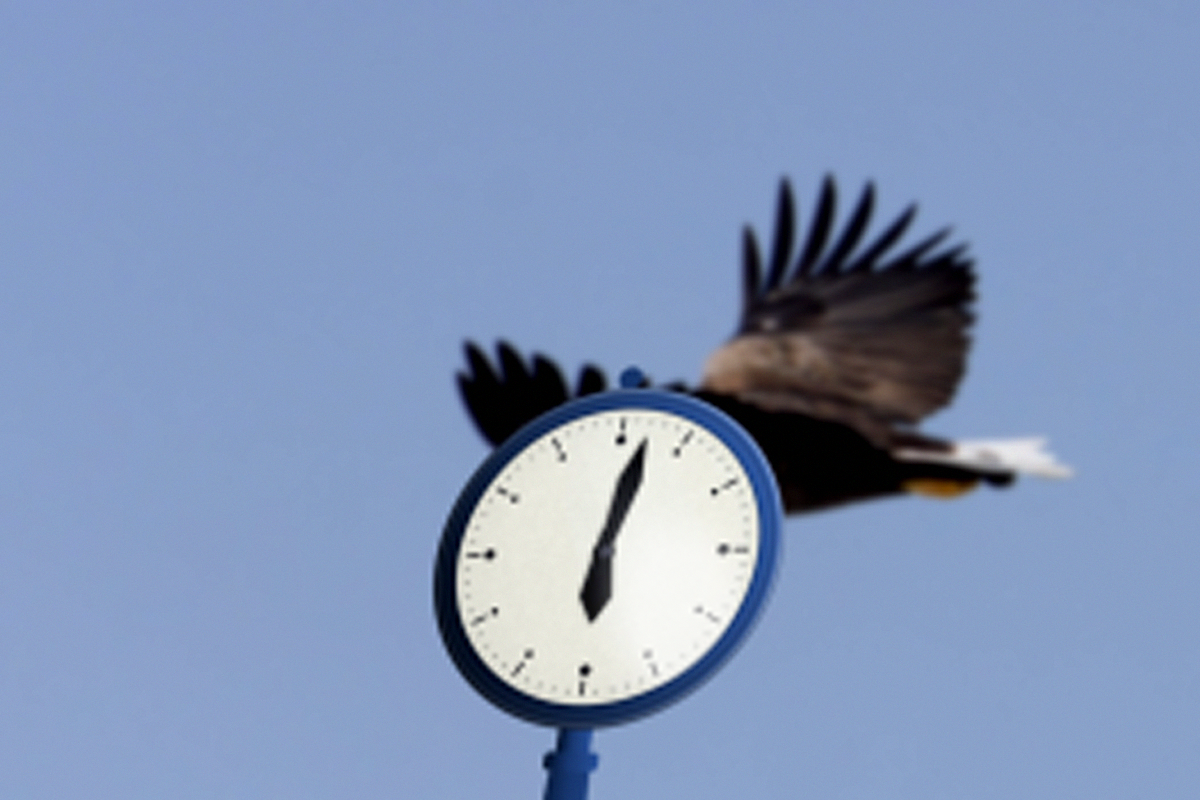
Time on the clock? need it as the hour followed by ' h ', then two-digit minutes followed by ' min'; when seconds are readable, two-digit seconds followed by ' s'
6 h 02 min
